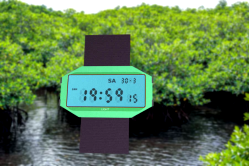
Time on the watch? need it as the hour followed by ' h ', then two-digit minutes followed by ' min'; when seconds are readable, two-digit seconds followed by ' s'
19 h 59 min 15 s
